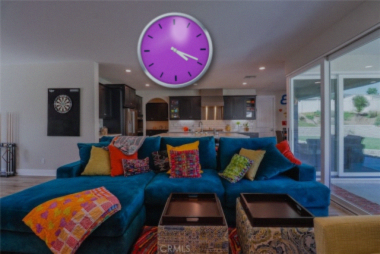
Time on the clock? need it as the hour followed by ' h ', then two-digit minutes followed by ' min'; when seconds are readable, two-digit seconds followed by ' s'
4 h 19 min
